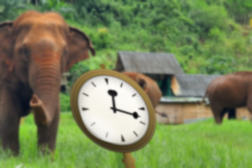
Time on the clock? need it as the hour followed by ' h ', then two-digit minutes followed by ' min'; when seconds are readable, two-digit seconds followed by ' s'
12 h 18 min
